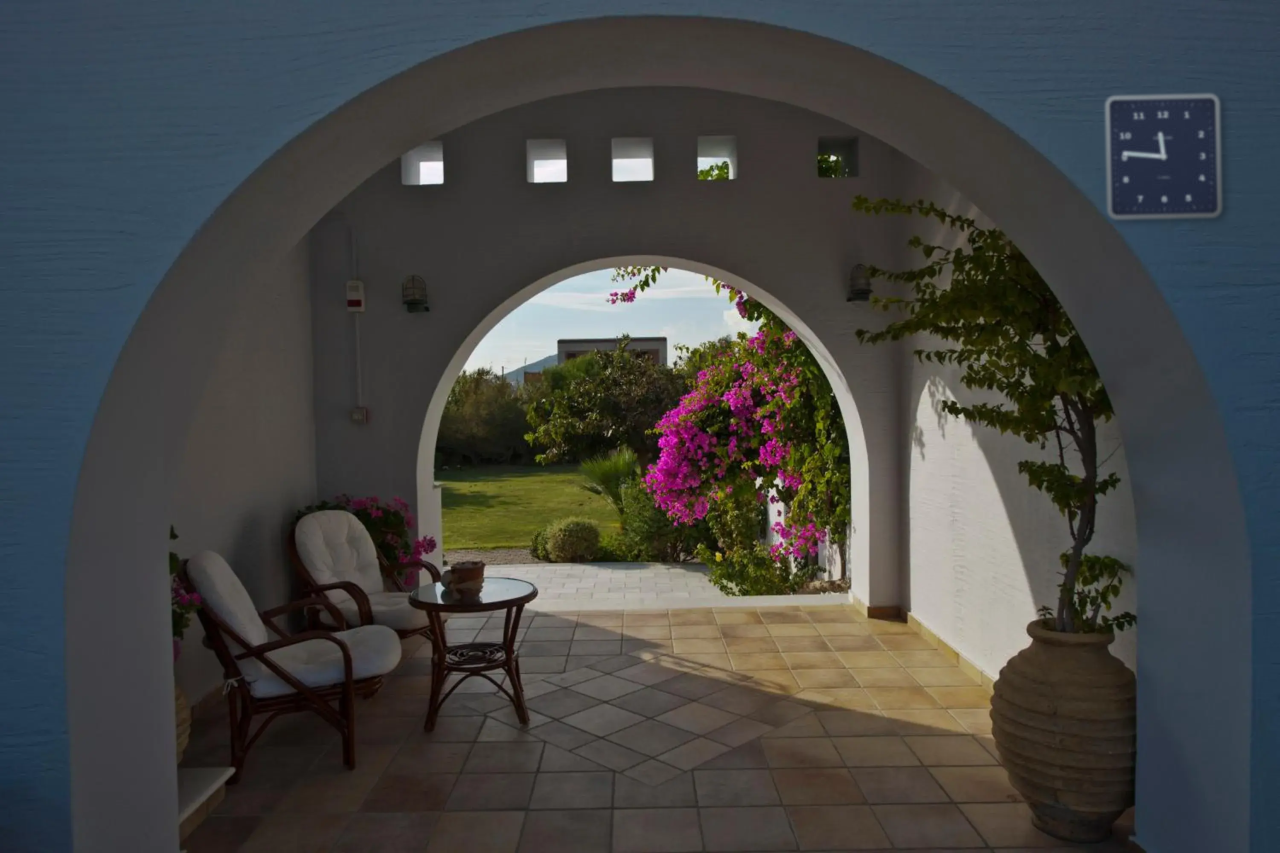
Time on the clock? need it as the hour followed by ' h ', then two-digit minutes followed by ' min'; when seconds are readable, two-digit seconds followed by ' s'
11 h 46 min
